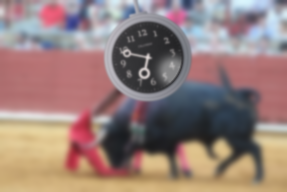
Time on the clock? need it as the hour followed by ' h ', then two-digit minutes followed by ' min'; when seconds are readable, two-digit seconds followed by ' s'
6 h 49 min
